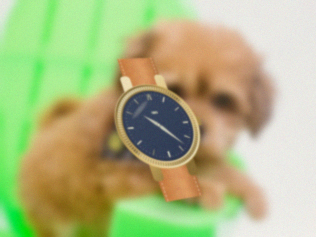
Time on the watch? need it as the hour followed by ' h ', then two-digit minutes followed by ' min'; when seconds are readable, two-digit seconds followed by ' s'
10 h 23 min
